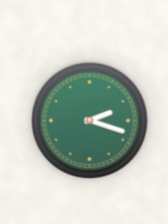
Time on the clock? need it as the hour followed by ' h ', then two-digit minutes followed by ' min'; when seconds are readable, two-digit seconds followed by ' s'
2 h 18 min
